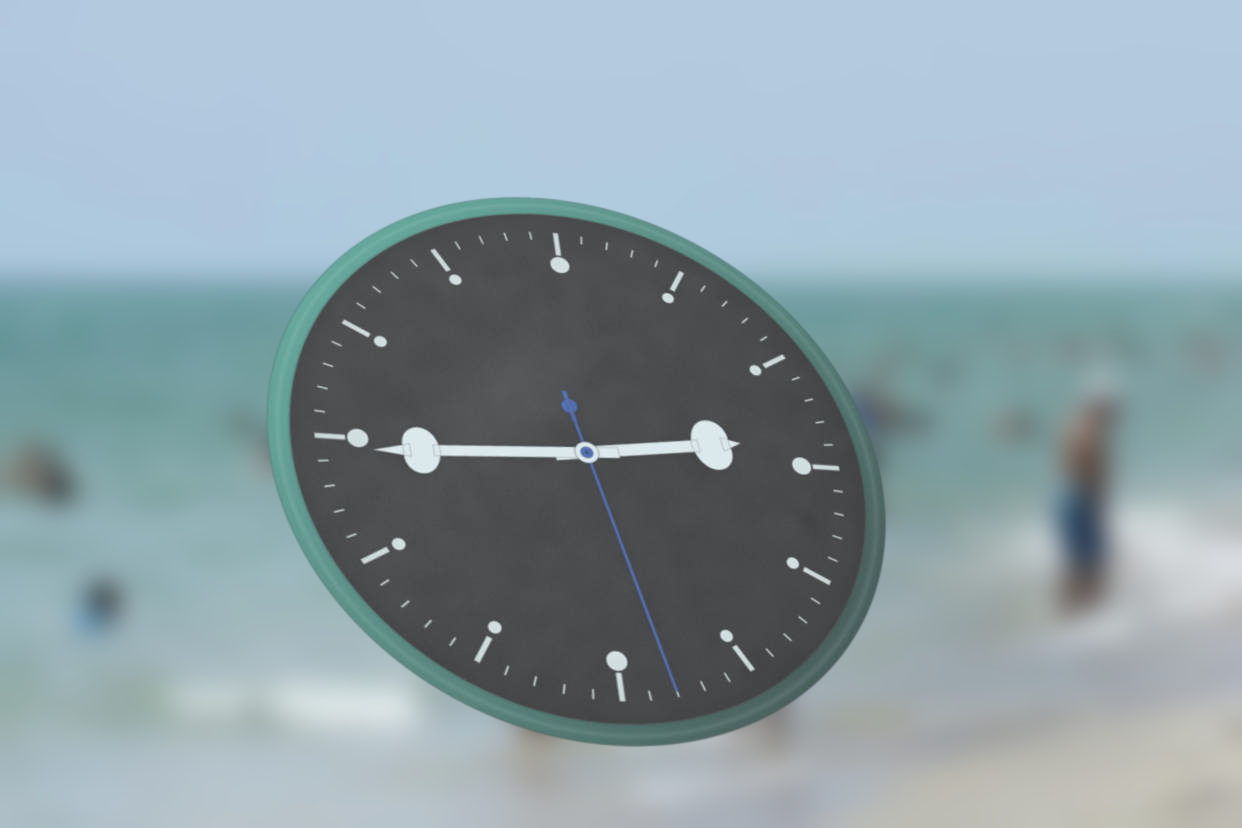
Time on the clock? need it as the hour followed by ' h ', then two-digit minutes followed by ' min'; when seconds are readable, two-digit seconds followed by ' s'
2 h 44 min 28 s
